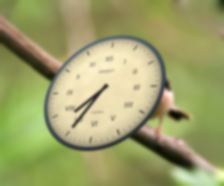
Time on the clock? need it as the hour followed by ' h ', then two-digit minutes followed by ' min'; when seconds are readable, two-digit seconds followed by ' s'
7 h 35 min
